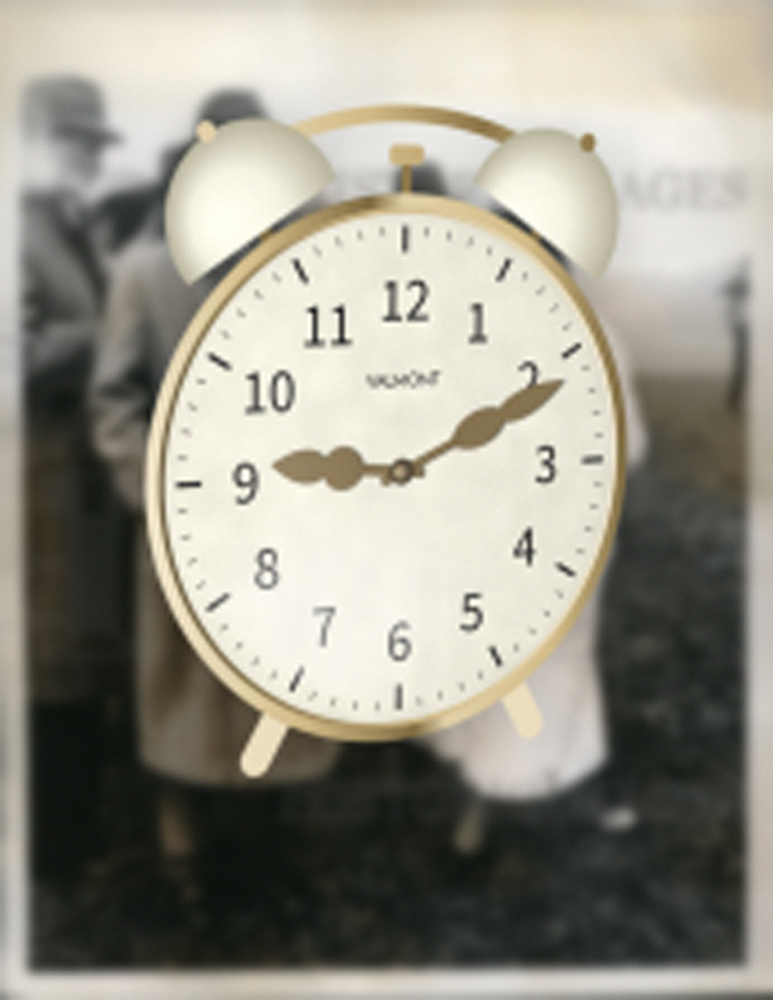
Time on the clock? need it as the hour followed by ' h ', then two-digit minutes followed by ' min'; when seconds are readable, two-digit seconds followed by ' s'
9 h 11 min
